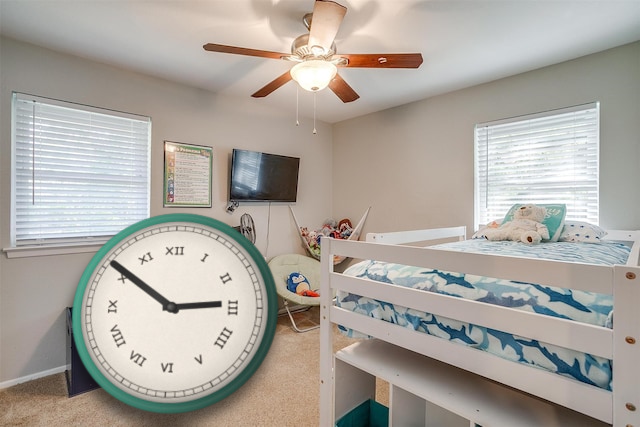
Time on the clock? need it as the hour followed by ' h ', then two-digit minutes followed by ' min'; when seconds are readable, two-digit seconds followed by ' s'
2 h 51 min
